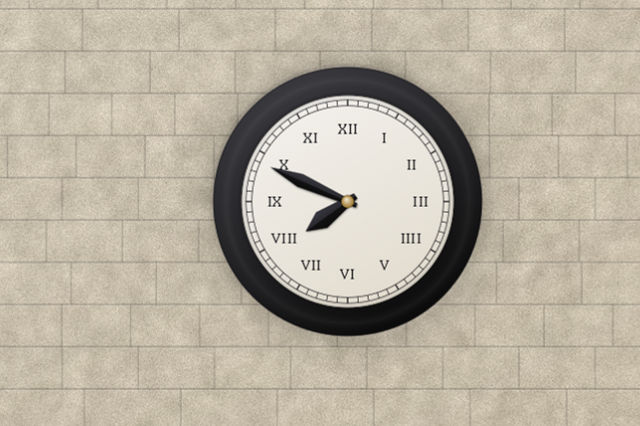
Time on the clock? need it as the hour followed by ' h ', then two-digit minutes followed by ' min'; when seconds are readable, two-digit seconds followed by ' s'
7 h 49 min
